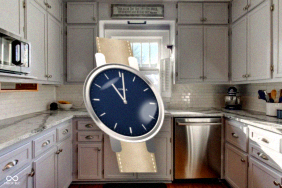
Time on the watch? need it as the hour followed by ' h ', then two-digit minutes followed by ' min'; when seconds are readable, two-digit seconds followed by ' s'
11 h 01 min
